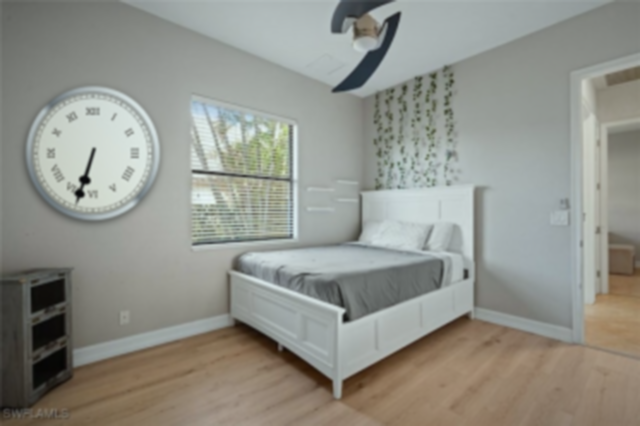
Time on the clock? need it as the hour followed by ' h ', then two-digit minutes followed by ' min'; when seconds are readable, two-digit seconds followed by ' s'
6 h 33 min
